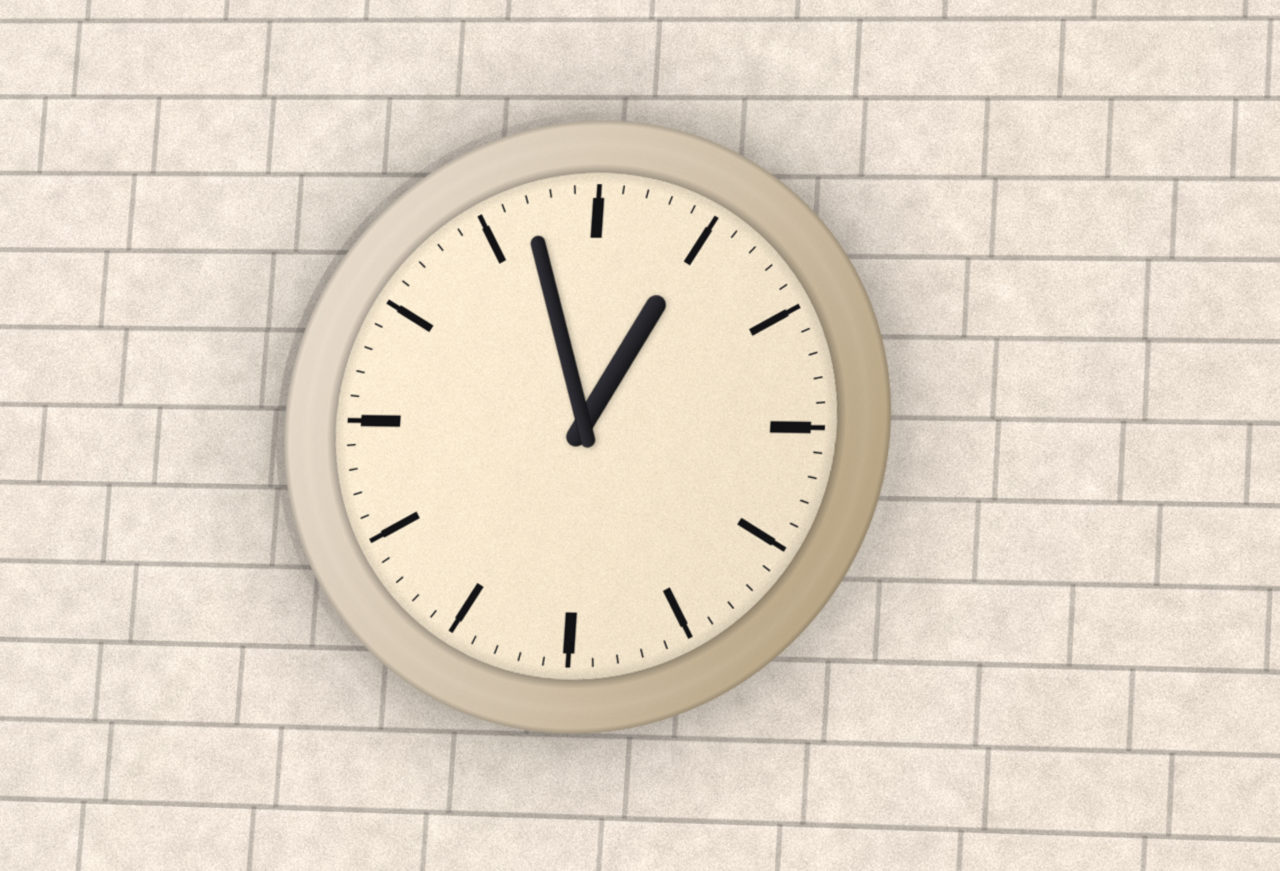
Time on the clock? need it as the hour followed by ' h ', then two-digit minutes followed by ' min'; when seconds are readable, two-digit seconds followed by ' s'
12 h 57 min
